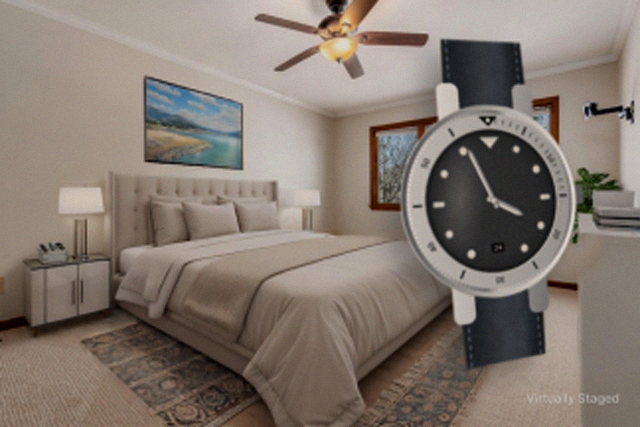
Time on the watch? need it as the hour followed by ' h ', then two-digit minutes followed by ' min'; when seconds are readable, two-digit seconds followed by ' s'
3 h 56 min
